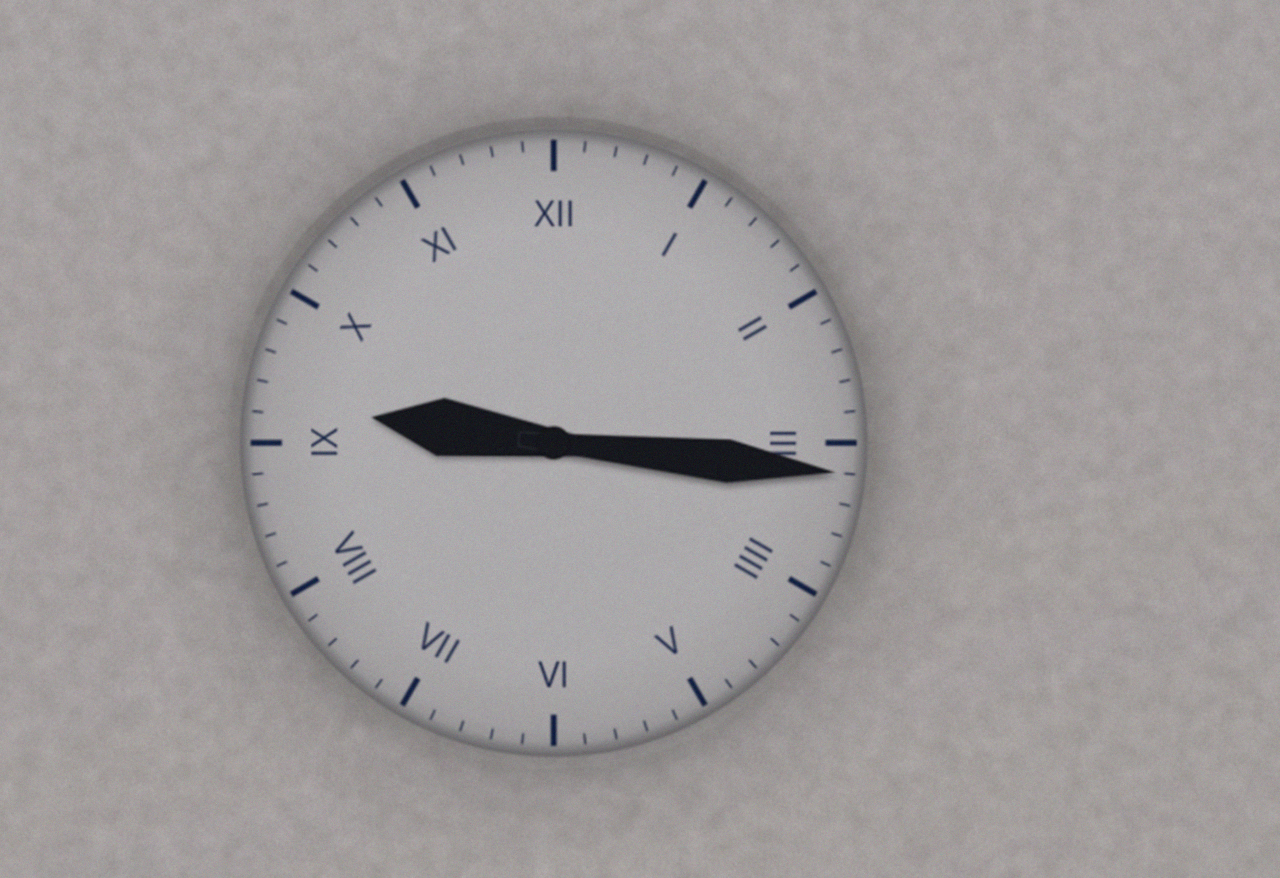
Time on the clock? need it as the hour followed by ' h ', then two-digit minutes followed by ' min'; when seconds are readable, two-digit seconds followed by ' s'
9 h 16 min
